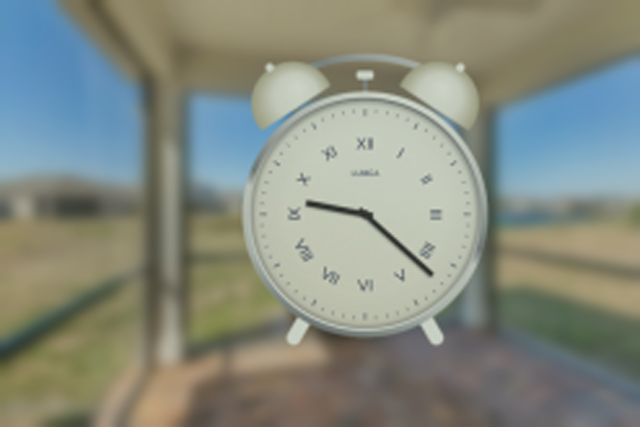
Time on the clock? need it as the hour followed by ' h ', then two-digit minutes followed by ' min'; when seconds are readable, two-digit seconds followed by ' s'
9 h 22 min
